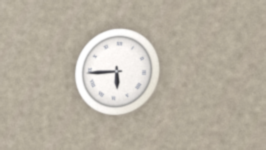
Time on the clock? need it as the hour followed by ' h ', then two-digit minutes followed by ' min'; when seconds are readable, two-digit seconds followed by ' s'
5 h 44 min
